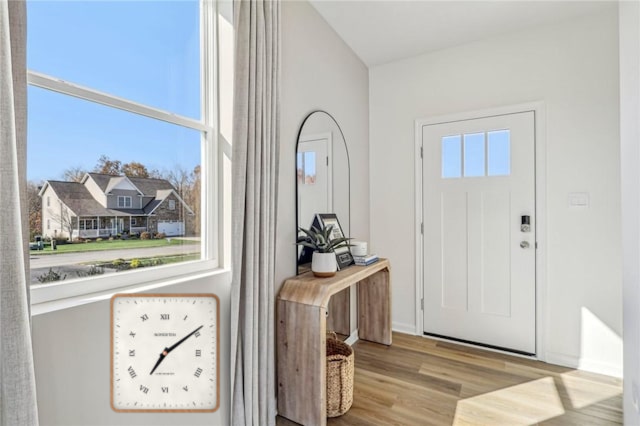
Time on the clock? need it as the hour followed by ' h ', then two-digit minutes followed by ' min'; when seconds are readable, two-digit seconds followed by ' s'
7 h 09 min
